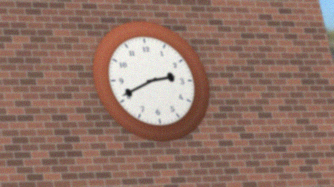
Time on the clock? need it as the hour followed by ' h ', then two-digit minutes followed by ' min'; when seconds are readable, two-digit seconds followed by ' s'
2 h 41 min
